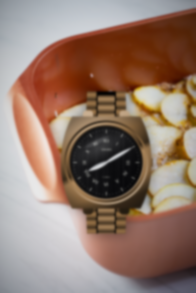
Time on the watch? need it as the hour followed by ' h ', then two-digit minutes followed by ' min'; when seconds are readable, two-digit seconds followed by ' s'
8 h 10 min
